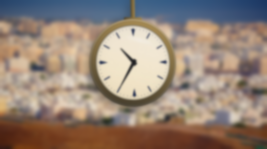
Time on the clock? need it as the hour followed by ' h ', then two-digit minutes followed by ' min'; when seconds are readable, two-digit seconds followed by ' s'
10 h 35 min
